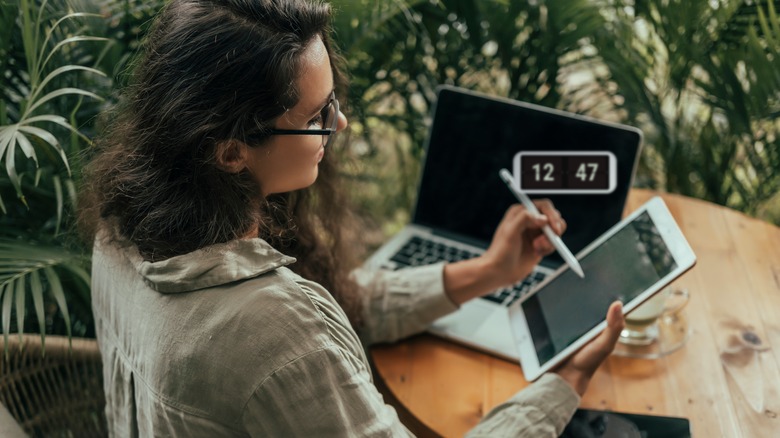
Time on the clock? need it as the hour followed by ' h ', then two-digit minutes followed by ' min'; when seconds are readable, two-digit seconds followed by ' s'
12 h 47 min
